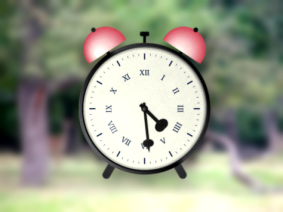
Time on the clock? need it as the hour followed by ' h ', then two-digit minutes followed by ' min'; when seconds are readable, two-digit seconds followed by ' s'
4 h 29 min
